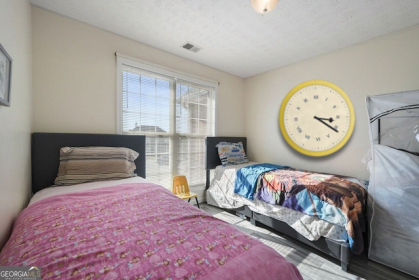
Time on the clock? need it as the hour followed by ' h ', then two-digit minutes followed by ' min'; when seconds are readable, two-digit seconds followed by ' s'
3 h 21 min
